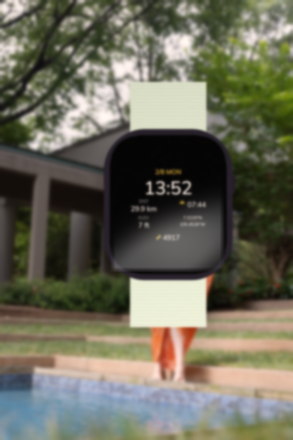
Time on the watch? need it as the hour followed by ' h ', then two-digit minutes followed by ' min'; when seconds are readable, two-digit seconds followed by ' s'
13 h 52 min
